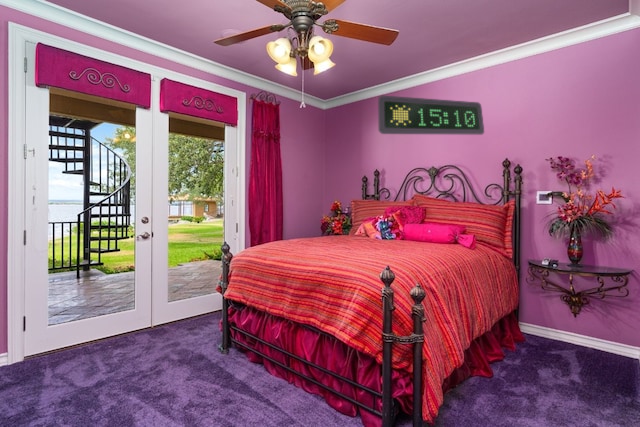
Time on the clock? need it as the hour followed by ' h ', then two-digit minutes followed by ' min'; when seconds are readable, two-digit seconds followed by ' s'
15 h 10 min
